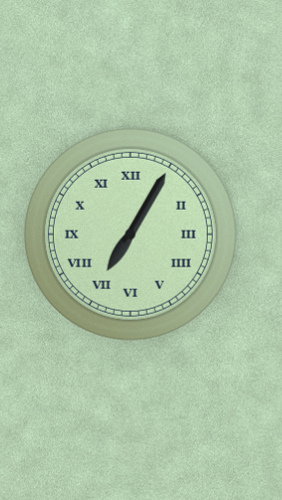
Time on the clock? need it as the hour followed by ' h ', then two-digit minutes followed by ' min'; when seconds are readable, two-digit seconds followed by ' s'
7 h 05 min
